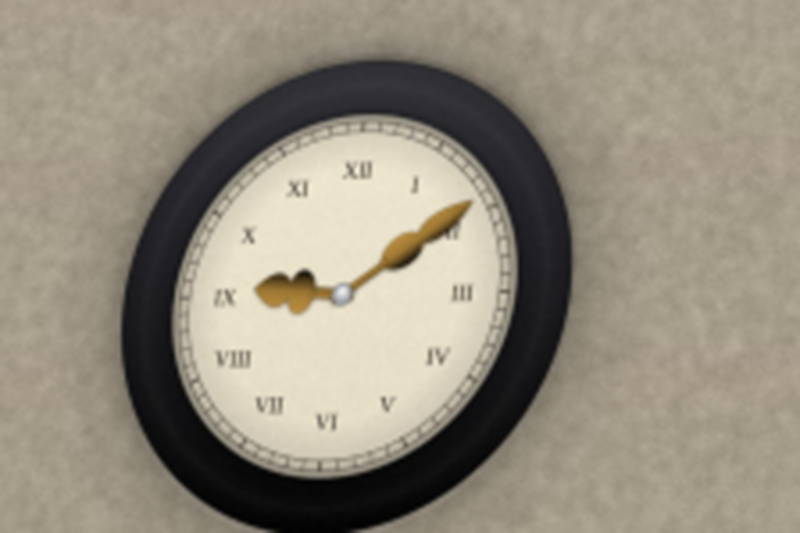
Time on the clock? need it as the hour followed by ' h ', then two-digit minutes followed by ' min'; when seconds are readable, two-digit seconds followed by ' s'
9 h 09 min
